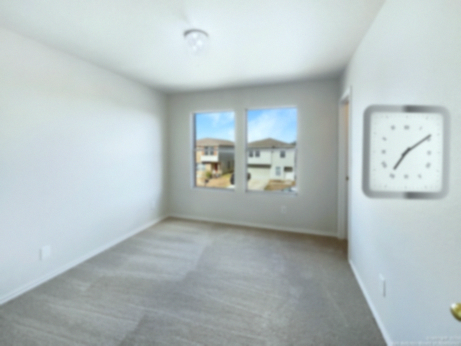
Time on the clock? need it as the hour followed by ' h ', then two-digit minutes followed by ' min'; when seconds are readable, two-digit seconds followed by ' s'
7 h 09 min
